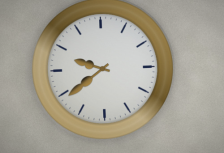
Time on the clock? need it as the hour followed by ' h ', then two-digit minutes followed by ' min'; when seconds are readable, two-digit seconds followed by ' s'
9 h 39 min
